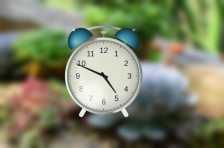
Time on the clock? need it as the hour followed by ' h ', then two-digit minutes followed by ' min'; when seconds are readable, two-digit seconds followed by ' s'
4 h 49 min
